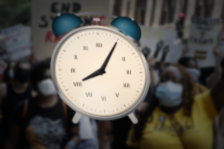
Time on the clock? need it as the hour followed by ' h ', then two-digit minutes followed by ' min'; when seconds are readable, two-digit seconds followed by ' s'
8 h 05 min
